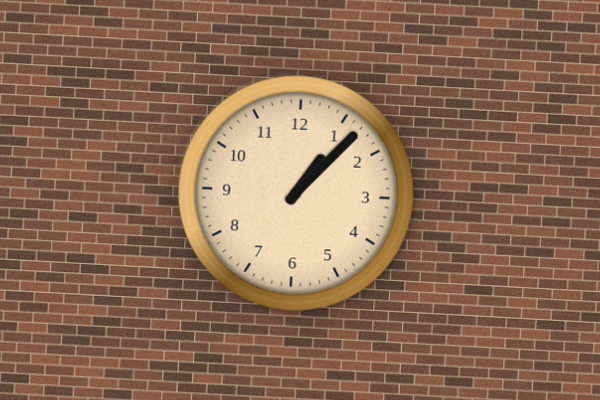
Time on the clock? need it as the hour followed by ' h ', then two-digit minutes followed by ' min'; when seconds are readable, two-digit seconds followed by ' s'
1 h 07 min
